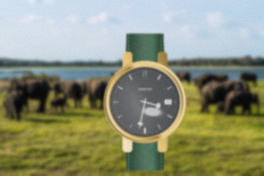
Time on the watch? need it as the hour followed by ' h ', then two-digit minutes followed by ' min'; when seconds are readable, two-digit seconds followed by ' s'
3 h 32 min
